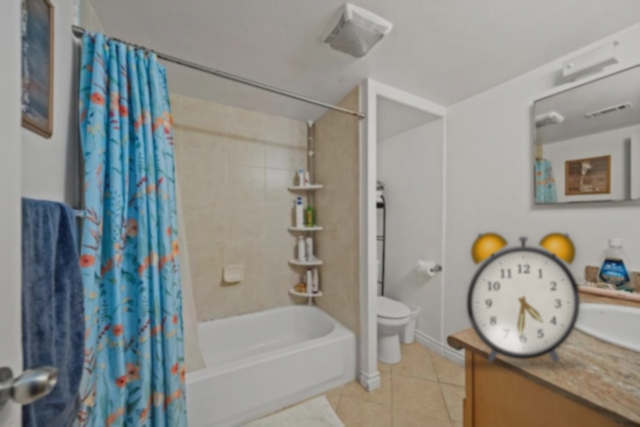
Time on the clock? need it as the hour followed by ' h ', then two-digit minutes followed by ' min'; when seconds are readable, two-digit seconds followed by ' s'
4 h 31 min
